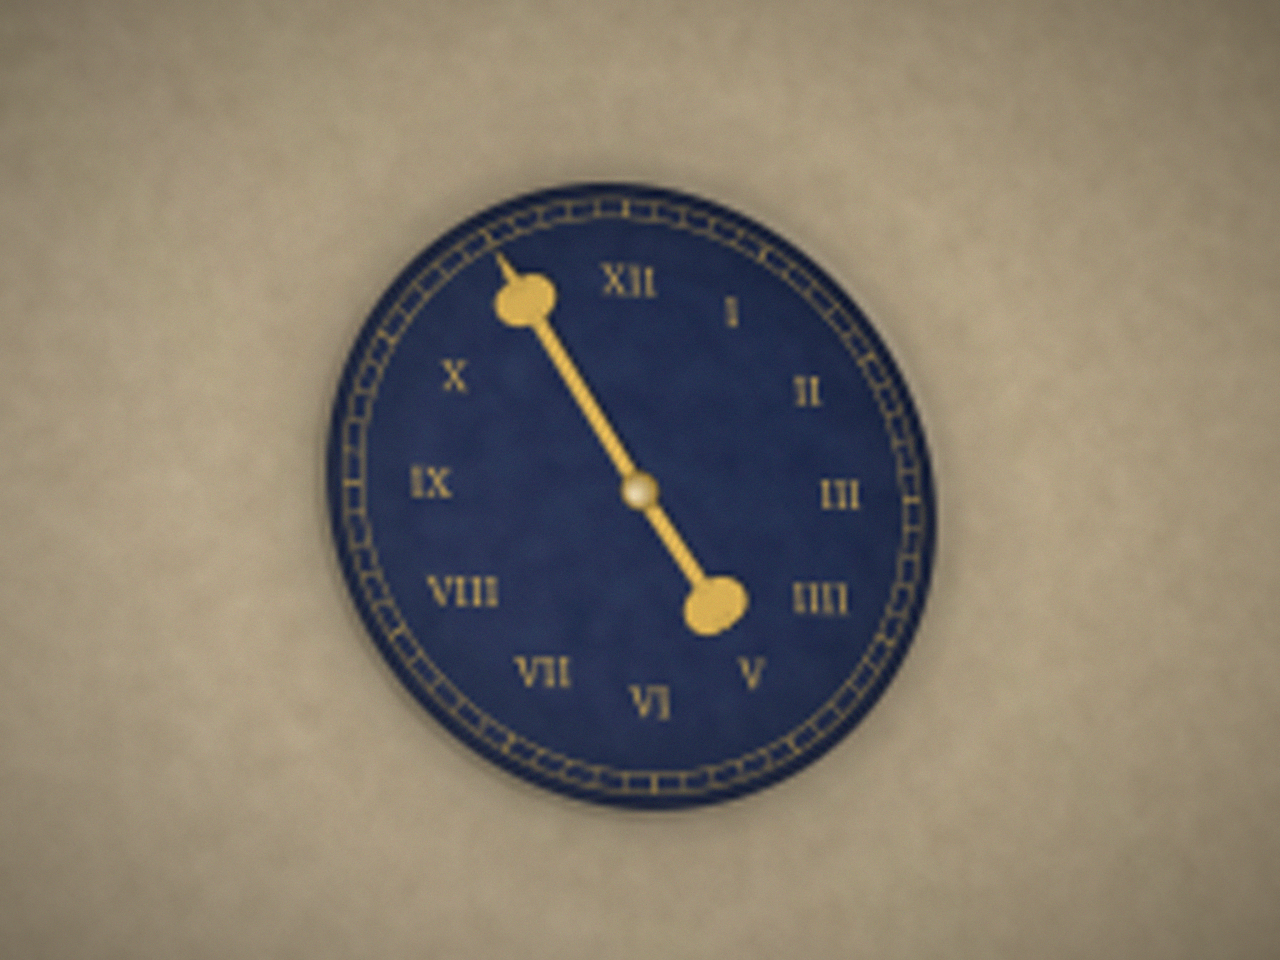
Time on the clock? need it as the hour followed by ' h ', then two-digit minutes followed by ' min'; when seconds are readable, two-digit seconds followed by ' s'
4 h 55 min
